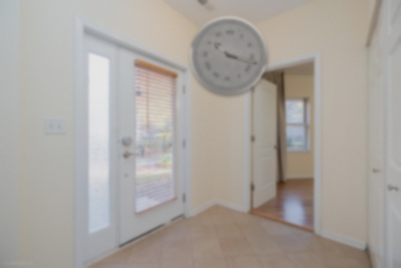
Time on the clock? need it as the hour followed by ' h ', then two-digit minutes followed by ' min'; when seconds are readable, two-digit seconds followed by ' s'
10 h 17 min
